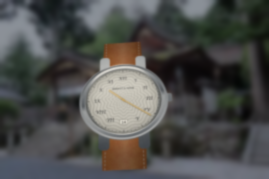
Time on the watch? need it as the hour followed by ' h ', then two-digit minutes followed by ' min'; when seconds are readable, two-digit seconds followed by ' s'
10 h 21 min
